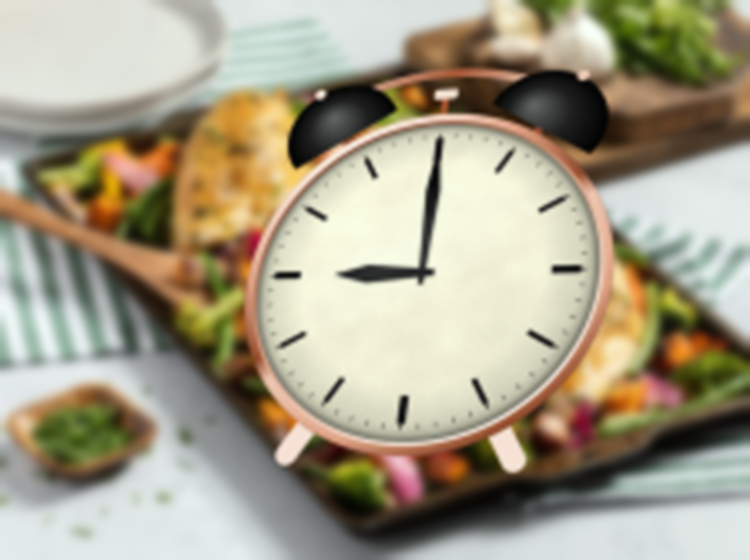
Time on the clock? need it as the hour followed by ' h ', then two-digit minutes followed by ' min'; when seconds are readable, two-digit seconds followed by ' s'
9 h 00 min
